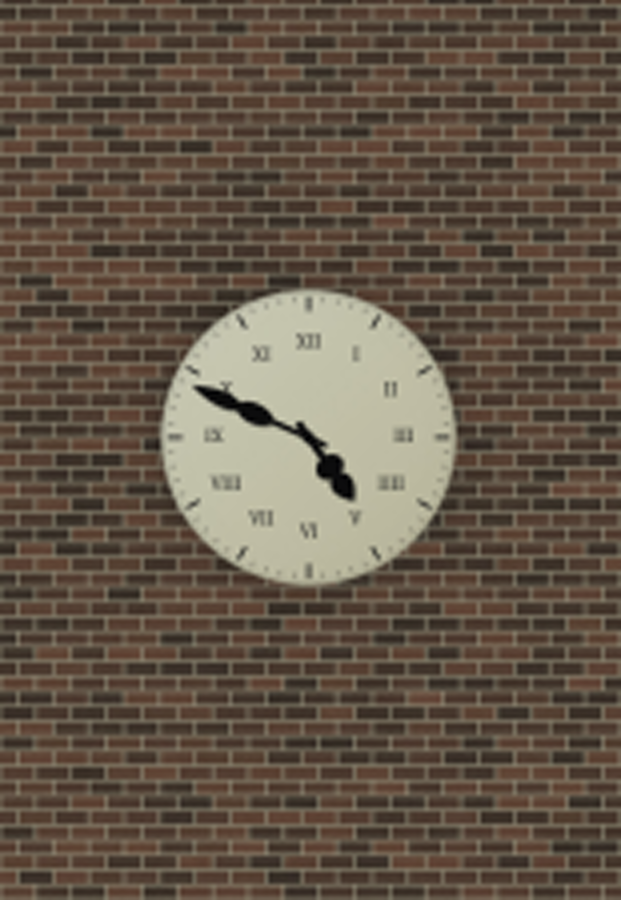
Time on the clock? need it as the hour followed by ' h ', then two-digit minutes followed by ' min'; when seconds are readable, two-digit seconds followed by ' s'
4 h 49 min
